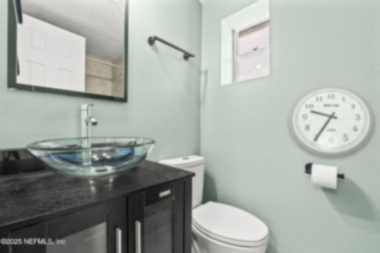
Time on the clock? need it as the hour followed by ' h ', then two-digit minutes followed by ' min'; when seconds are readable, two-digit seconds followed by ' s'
9 h 35 min
